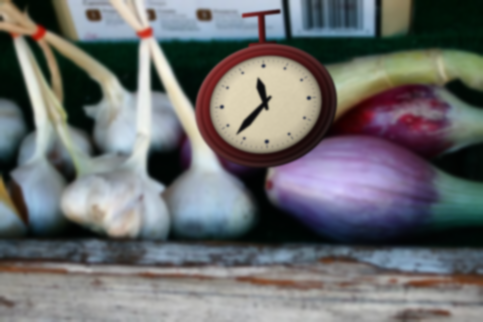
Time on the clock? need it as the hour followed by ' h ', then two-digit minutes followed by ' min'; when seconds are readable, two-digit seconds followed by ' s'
11 h 37 min
